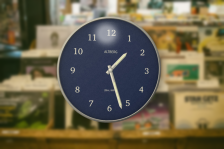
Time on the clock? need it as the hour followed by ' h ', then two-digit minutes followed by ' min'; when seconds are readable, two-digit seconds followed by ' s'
1 h 27 min
